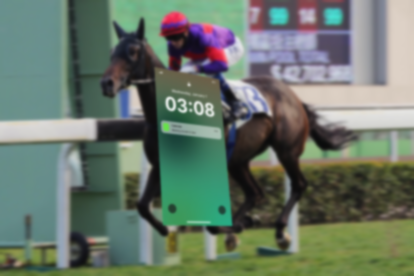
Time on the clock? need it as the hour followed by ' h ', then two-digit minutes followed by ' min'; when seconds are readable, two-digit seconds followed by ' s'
3 h 08 min
